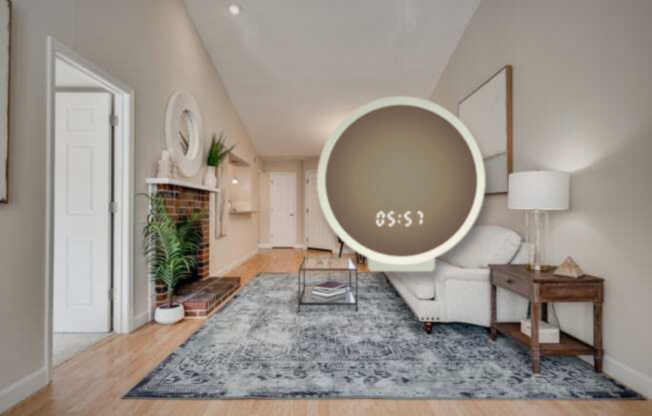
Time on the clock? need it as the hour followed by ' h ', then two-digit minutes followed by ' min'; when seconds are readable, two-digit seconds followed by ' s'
5 h 57 min
